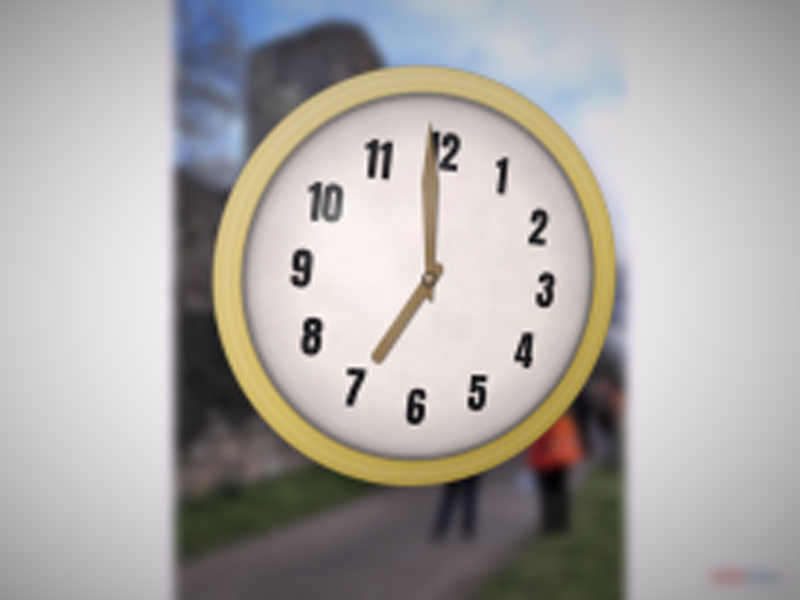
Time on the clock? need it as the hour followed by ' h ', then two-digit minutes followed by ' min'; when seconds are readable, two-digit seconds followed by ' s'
6 h 59 min
